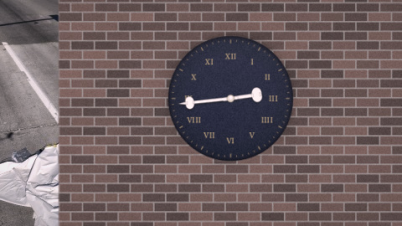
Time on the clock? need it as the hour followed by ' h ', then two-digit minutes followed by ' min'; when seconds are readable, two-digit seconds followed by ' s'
2 h 44 min
